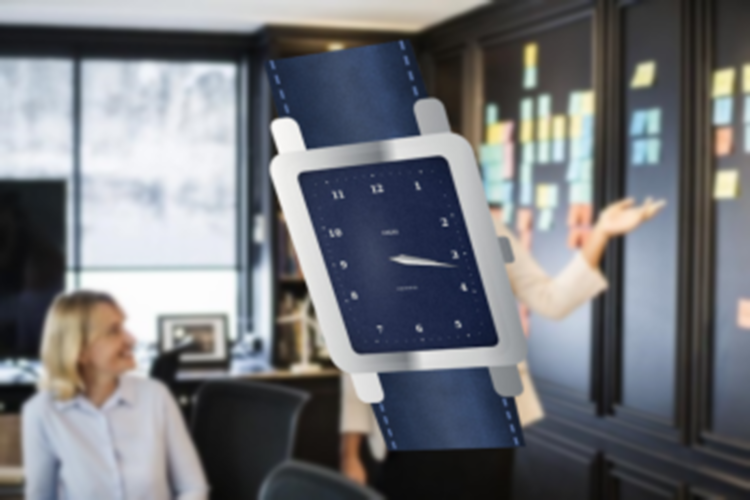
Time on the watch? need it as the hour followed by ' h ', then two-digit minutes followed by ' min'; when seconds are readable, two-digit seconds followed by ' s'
3 h 17 min
